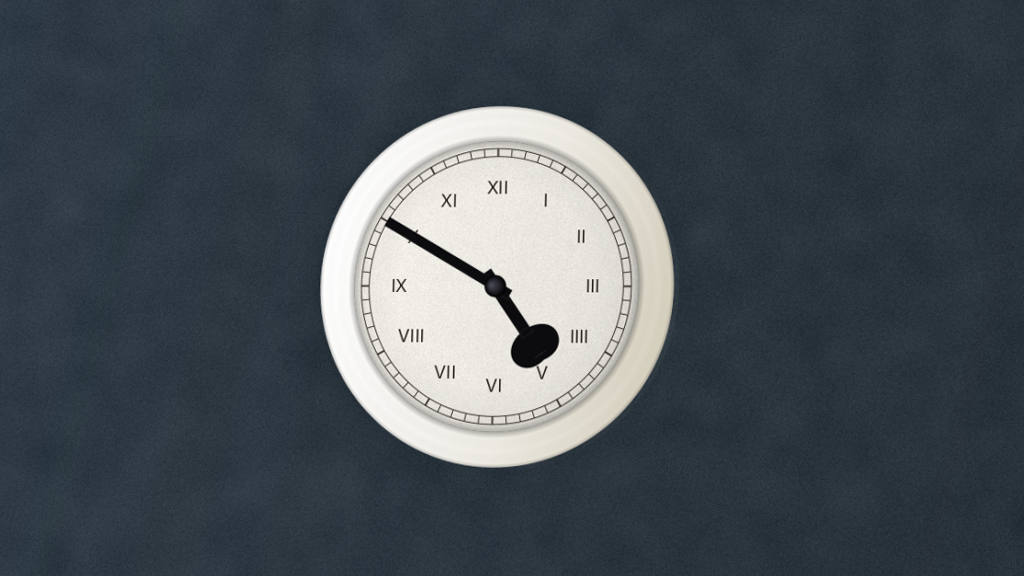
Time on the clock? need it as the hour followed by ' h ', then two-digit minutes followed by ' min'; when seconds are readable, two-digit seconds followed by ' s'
4 h 50 min
